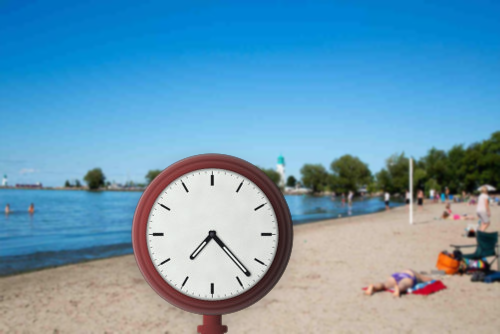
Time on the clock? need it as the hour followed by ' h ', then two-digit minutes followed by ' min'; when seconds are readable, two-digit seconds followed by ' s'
7 h 23 min
